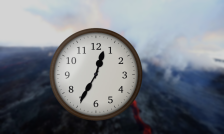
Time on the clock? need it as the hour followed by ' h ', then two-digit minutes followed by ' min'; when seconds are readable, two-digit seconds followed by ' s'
12 h 35 min
